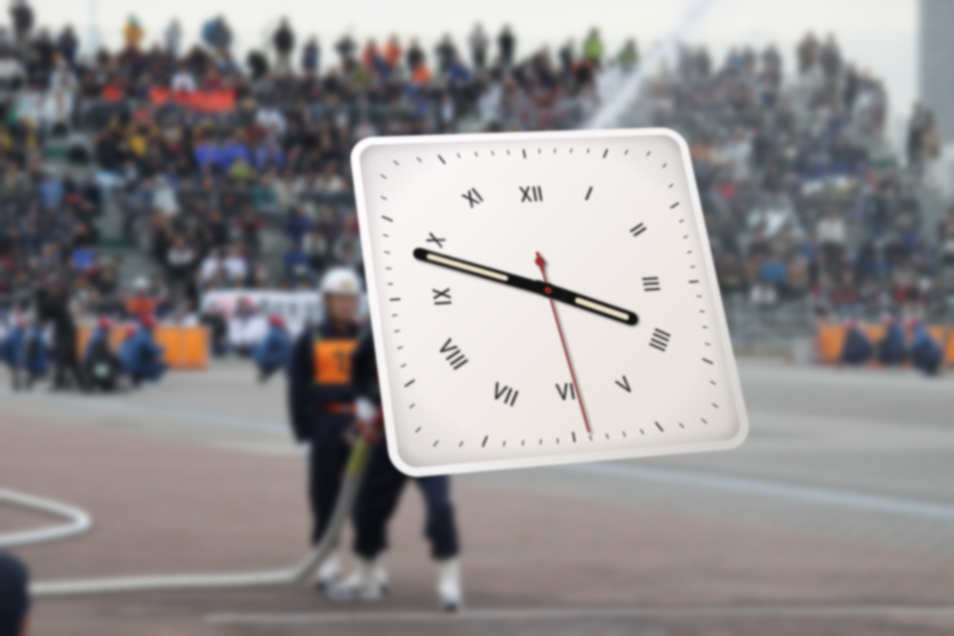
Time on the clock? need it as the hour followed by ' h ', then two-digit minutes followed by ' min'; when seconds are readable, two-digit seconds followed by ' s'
3 h 48 min 29 s
